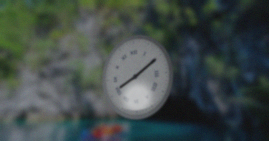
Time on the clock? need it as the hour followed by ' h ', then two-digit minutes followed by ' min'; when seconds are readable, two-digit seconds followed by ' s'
8 h 10 min
